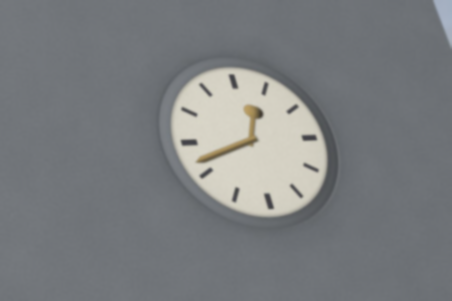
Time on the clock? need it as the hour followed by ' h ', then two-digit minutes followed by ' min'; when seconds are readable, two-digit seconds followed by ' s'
12 h 42 min
